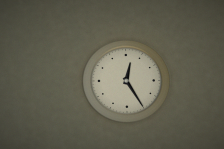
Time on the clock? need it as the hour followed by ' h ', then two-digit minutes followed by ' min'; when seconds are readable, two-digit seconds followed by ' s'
12 h 25 min
